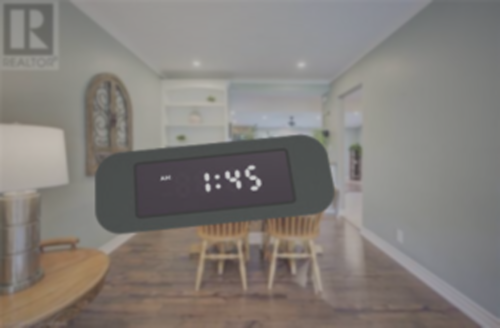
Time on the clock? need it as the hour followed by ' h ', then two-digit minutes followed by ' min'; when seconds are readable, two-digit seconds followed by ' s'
1 h 45 min
